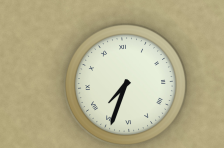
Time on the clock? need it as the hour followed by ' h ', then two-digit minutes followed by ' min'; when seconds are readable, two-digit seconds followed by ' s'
7 h 34 min
